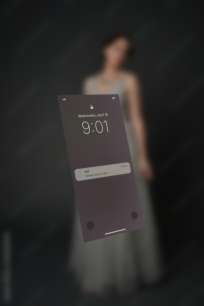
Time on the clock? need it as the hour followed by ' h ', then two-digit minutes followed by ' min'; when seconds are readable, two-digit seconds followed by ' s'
9 h 01 min
